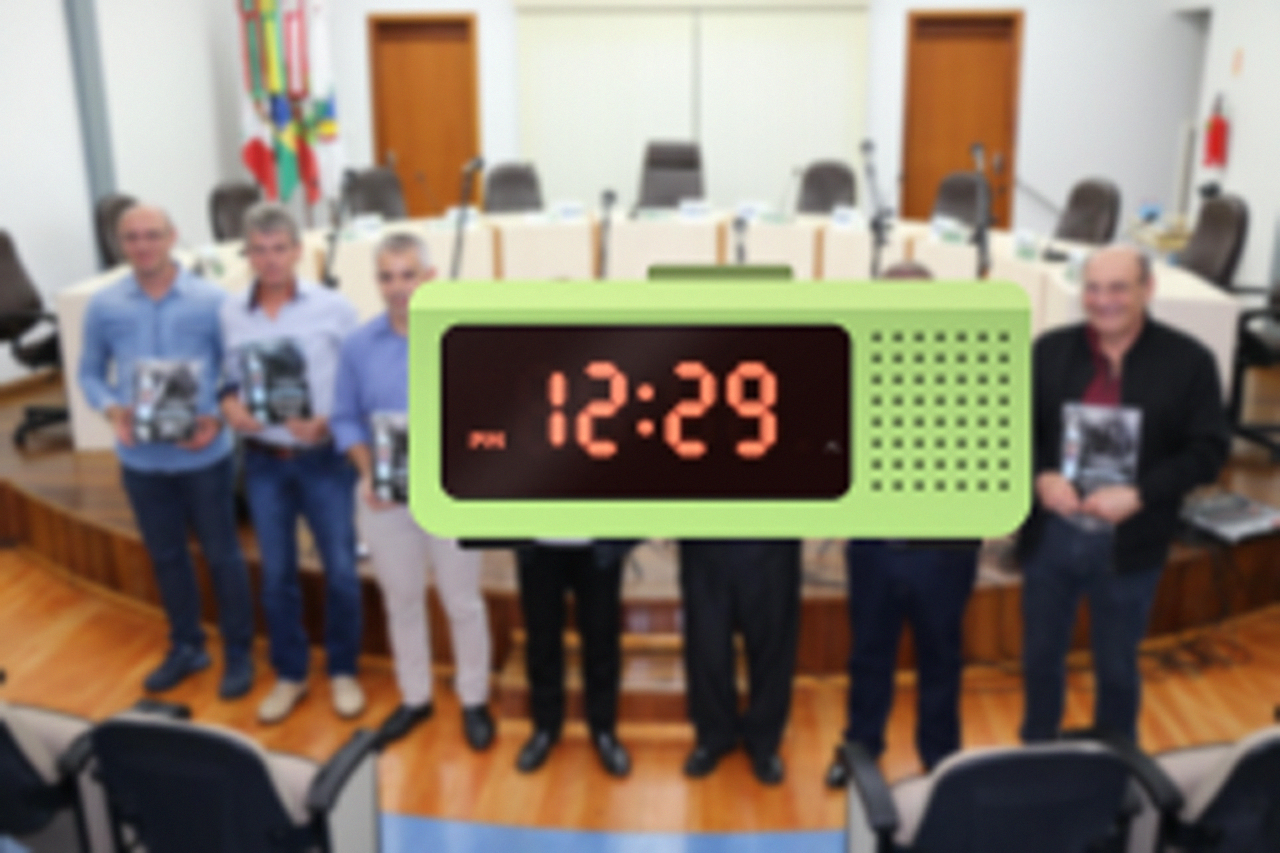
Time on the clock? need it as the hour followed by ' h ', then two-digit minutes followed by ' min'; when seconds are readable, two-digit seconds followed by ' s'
12 h 29 min
